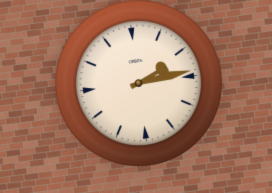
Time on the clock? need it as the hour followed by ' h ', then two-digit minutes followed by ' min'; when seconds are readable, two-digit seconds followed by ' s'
2 h 14 min
